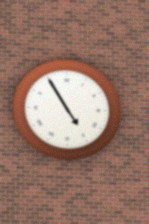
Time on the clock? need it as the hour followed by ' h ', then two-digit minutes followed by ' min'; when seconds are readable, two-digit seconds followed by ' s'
4 h 55 min
